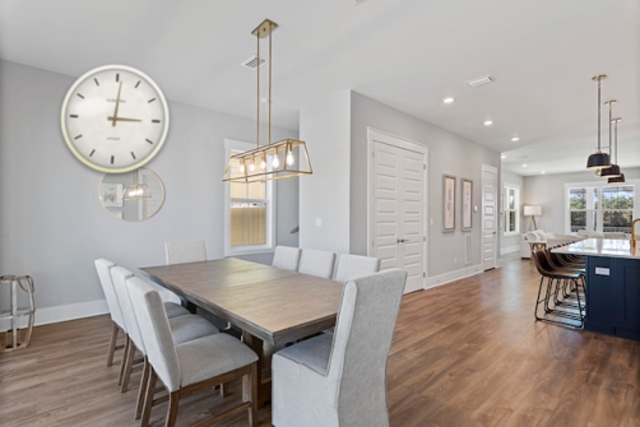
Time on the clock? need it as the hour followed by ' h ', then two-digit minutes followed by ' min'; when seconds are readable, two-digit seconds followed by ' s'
3 h 01 min
